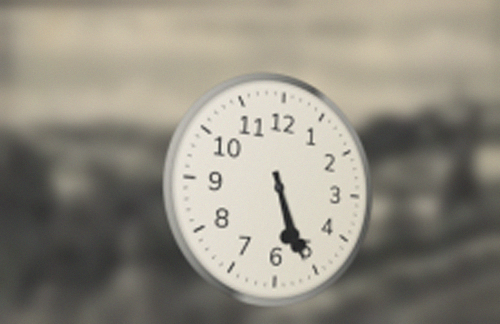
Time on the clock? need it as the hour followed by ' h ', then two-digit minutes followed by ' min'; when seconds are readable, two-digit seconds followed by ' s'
5 h 26 min
